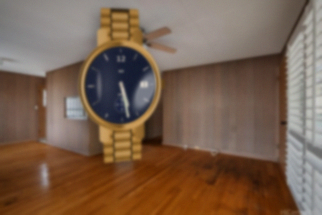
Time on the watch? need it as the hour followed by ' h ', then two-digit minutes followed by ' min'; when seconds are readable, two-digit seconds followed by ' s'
5 h 28 min
